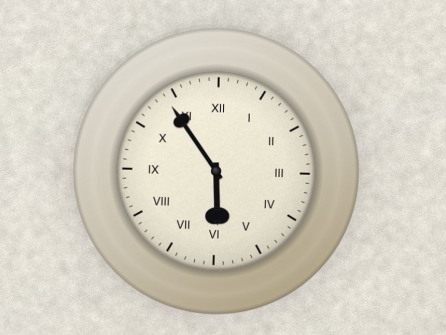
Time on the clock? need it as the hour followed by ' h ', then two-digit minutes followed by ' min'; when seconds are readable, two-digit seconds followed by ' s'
5 h 54 min
